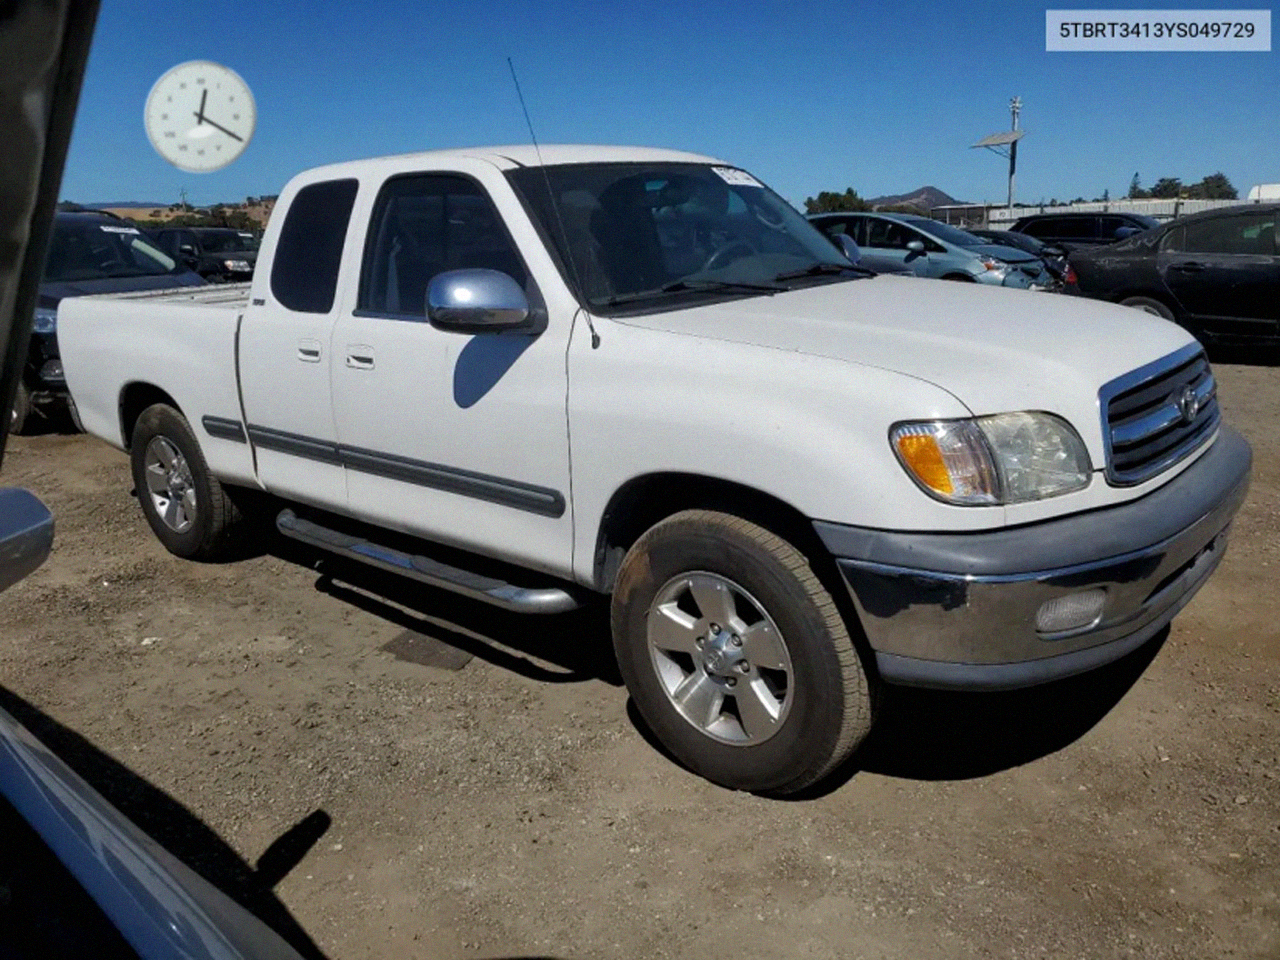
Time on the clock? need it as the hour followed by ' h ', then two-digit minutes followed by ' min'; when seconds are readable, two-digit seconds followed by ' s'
12 h 20 min
